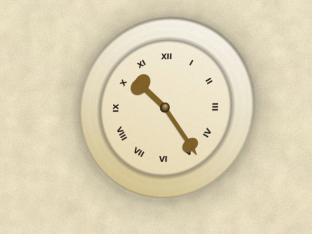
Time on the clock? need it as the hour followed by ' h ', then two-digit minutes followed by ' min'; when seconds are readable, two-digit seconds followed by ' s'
10 h 24 min
